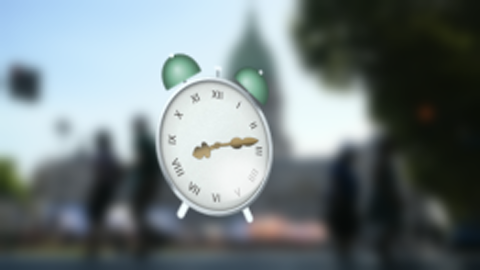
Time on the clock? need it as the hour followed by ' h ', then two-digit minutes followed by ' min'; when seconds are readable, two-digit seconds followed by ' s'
8 h 13 min
